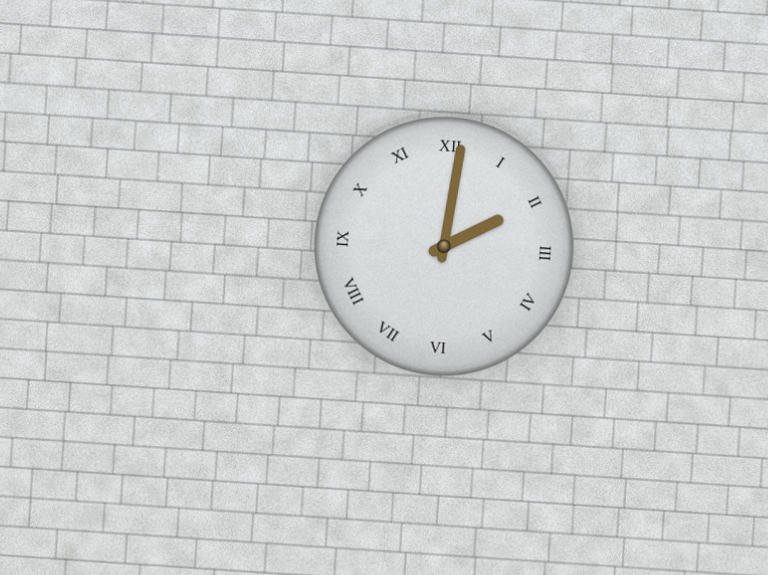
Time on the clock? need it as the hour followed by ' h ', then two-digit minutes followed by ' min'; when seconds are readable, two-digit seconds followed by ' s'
2 h 01 min
